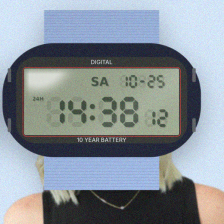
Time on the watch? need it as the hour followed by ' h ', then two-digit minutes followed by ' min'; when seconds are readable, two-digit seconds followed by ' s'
14 h 38 min 12 s
